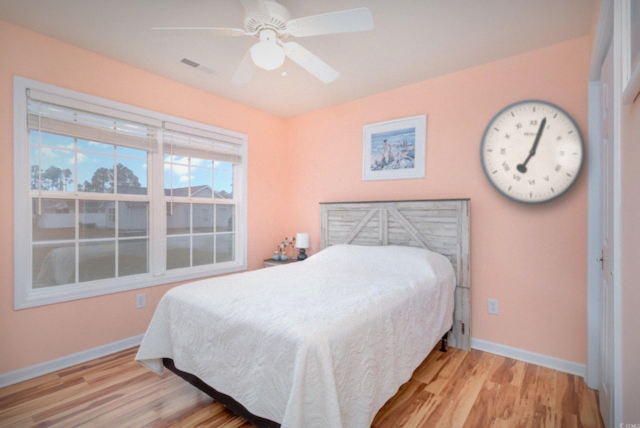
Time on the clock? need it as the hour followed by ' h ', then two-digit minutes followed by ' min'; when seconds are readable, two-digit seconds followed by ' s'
7 h 03 min
